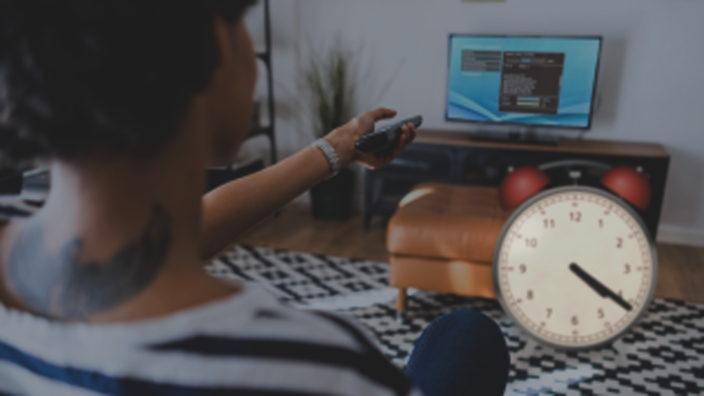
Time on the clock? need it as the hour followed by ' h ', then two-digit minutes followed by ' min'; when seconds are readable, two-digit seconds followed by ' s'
4 h 21 min
